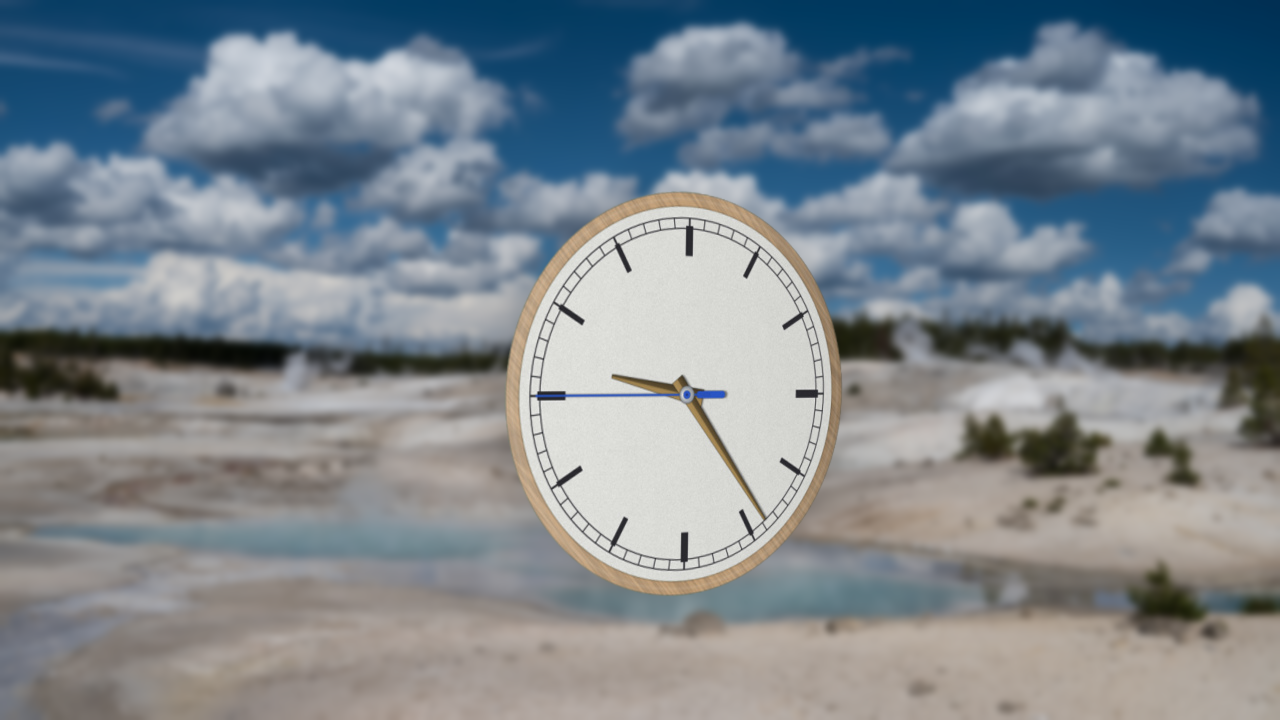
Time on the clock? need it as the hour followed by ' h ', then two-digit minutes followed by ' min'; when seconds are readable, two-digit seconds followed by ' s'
9 h 23 min 45 s
